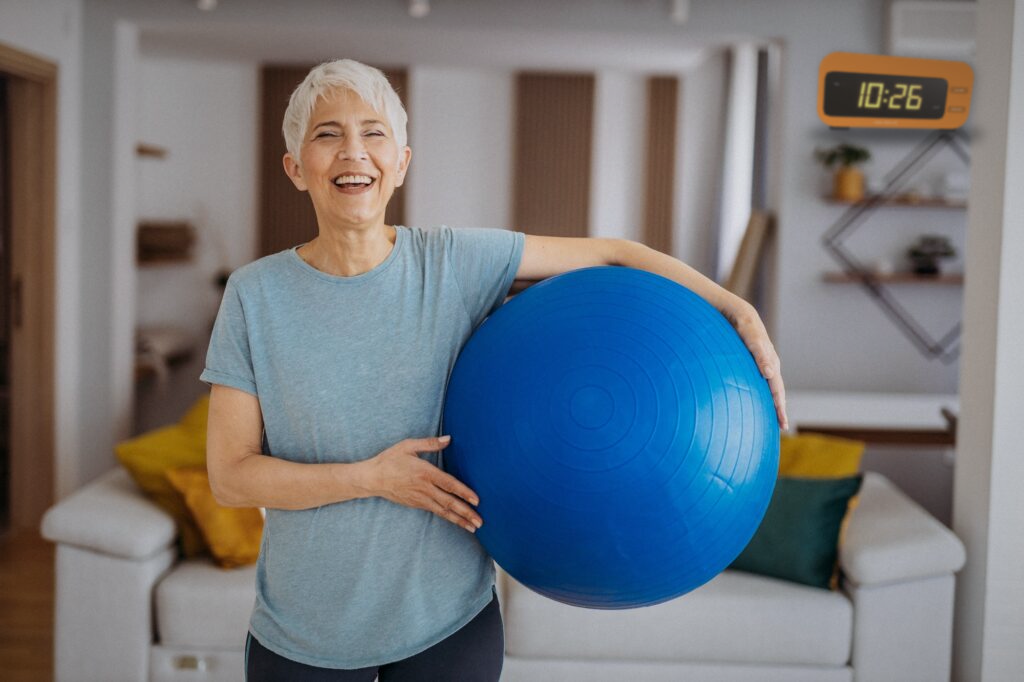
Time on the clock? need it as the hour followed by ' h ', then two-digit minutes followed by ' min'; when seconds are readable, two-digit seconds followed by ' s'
10 h 26 min
